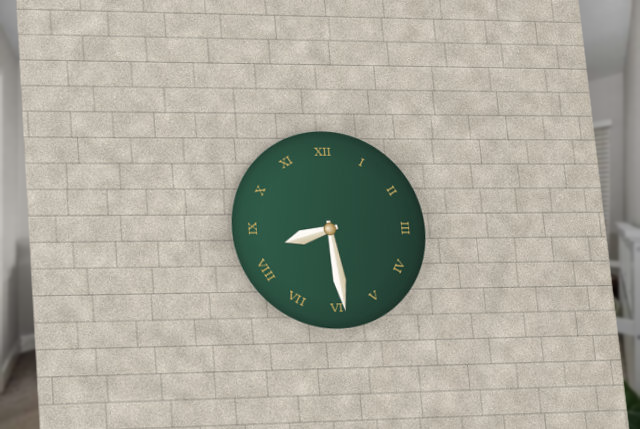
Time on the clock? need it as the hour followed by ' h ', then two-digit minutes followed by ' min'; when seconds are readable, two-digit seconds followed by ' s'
8 h 29 min
